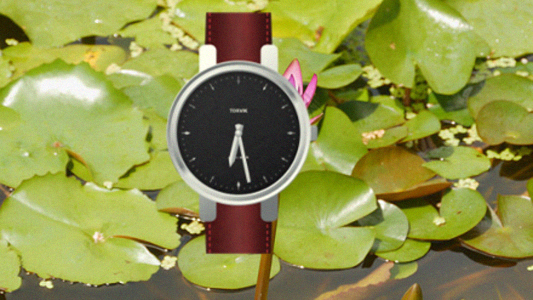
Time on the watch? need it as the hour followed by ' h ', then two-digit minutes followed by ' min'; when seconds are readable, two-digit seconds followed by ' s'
6 h 28 min
